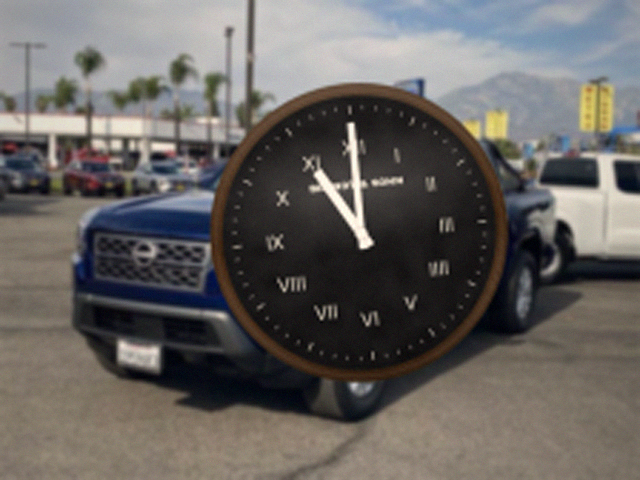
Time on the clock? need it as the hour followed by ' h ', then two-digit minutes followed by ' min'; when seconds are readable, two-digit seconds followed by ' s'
11 h 00 min
